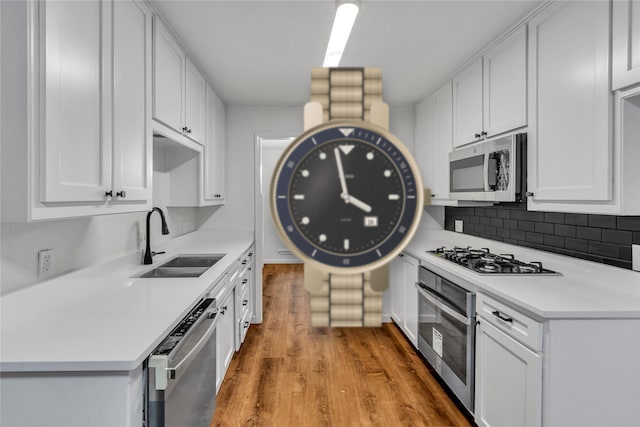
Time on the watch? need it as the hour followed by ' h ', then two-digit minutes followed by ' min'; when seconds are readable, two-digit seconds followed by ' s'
3 h 58 min
